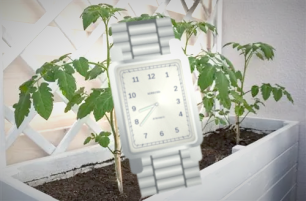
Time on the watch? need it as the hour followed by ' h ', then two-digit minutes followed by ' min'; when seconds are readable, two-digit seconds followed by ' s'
8 h 38 min
